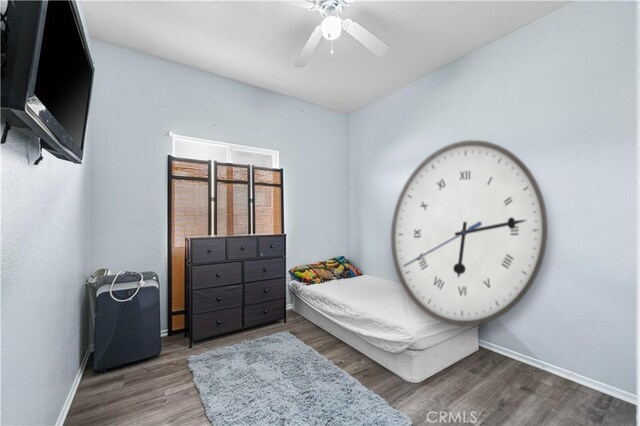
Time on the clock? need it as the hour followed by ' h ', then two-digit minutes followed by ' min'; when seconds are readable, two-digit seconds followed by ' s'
6 h 13 min 41 s
